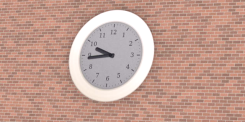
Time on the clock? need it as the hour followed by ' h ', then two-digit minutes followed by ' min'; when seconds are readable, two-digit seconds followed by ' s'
9 h 44 min
